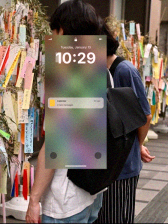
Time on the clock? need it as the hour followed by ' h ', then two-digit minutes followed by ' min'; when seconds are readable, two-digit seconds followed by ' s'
10 h 29 min
